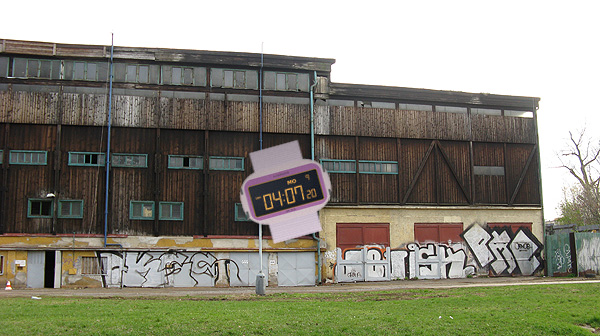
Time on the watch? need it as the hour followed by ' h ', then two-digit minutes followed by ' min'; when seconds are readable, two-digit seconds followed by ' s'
4 h 07 min 20 s
